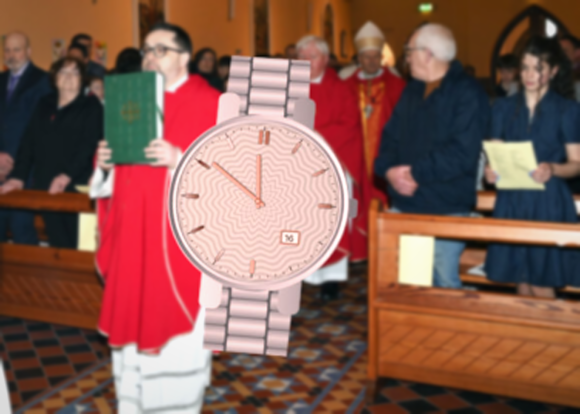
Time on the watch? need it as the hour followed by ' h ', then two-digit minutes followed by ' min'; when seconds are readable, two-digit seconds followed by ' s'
11 h 51 min
